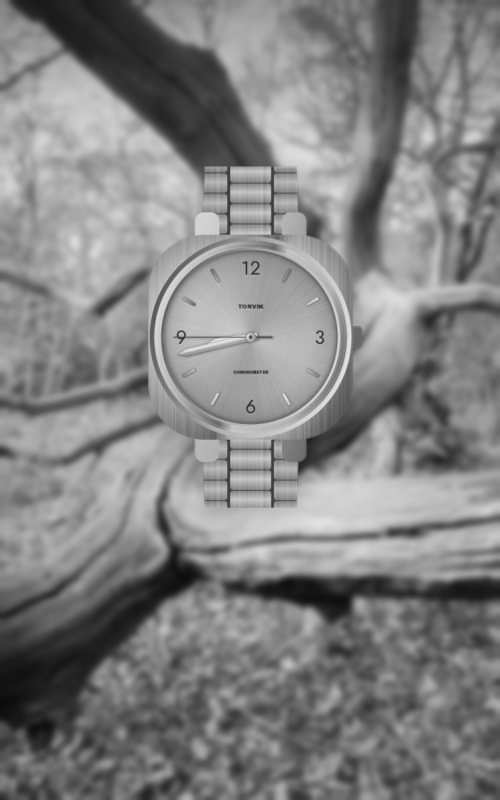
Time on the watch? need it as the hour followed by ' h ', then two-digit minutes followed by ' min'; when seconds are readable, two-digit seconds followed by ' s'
8 h 42 min 45 s
